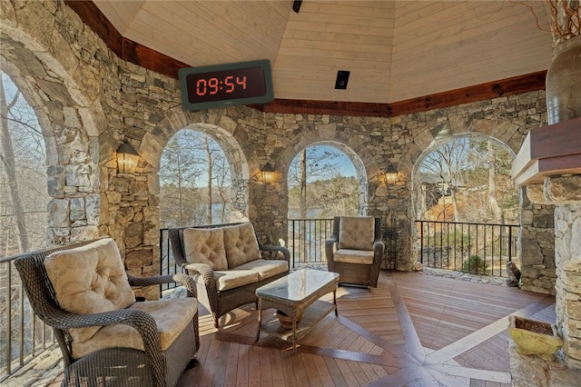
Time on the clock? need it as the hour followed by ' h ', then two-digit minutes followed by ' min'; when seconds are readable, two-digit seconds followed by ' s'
9 h 54 min
